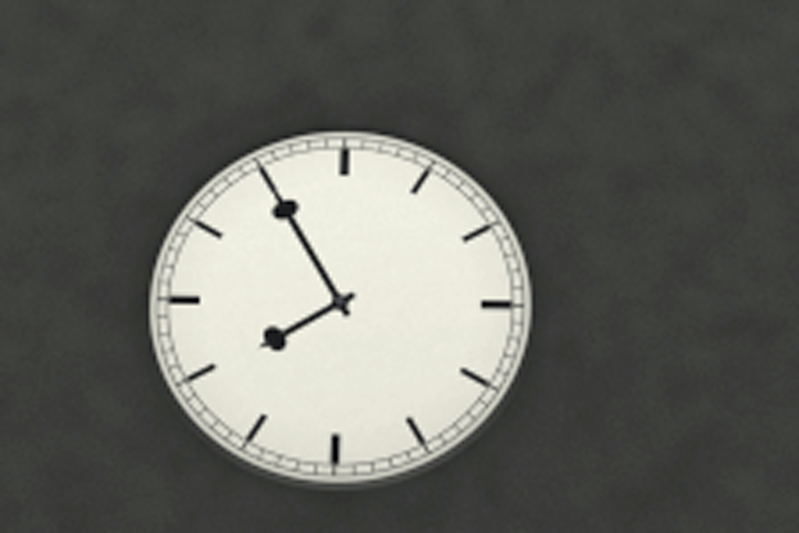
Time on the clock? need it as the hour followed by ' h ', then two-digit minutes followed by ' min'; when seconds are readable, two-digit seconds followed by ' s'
7 h 55 min
